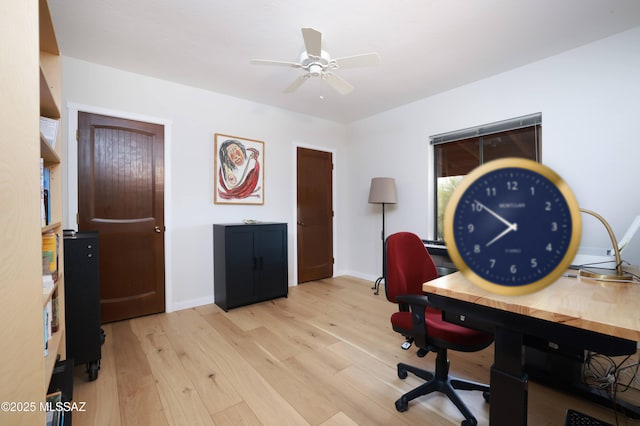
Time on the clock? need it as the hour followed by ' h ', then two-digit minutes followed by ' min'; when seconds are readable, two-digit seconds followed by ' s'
7 h 51 min
